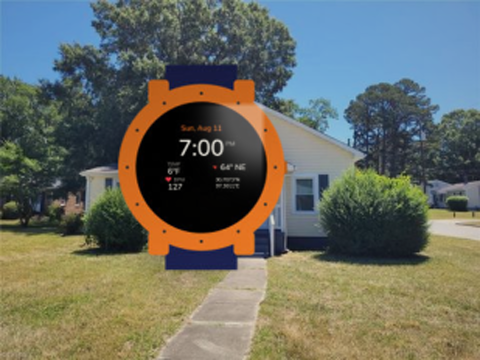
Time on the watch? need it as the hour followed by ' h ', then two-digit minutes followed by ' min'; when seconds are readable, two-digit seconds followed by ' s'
7 h 00 min
